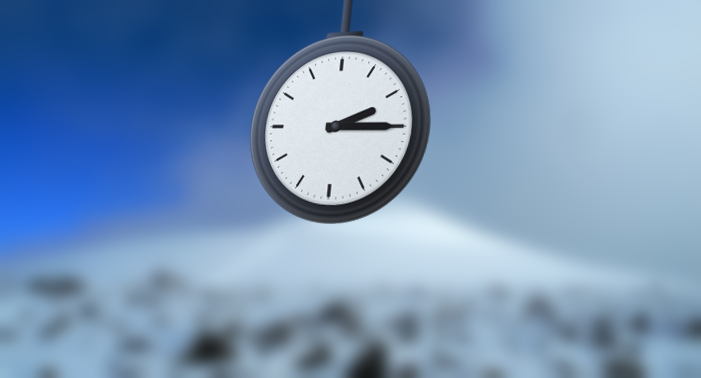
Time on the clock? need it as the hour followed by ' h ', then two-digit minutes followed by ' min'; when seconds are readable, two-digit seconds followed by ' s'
2 h 15 min
